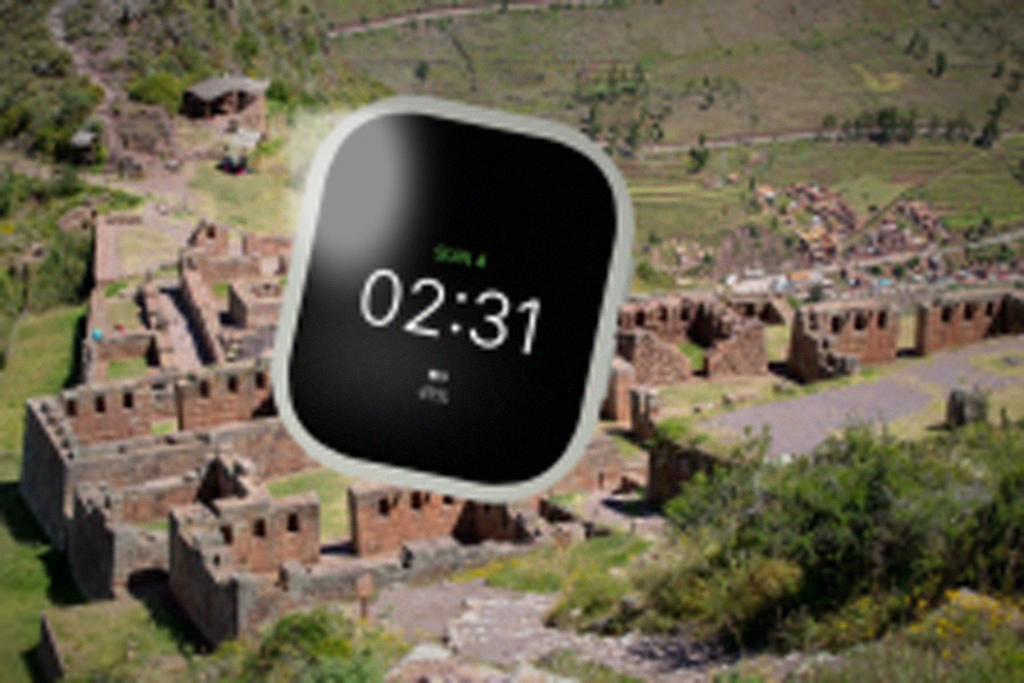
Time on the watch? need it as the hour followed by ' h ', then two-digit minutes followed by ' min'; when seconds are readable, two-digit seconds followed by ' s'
2 h 31 min
